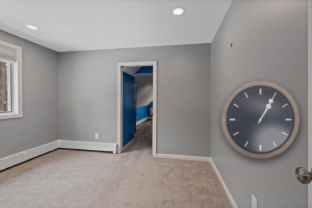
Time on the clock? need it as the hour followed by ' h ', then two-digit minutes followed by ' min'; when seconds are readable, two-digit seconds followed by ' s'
1 h 05 min
